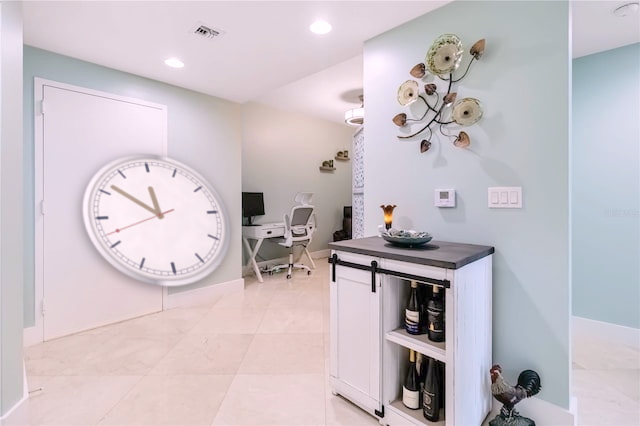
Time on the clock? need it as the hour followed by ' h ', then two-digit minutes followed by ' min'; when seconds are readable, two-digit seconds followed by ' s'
11 h 51 min 42 s
